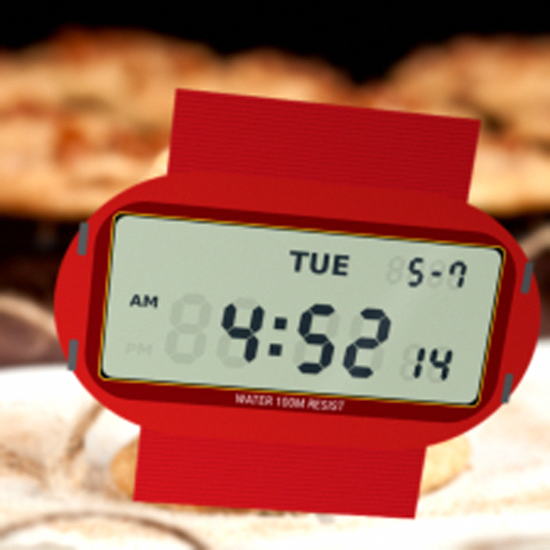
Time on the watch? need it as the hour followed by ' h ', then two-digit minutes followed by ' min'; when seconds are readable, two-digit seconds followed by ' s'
4 h 52 min 14 s
